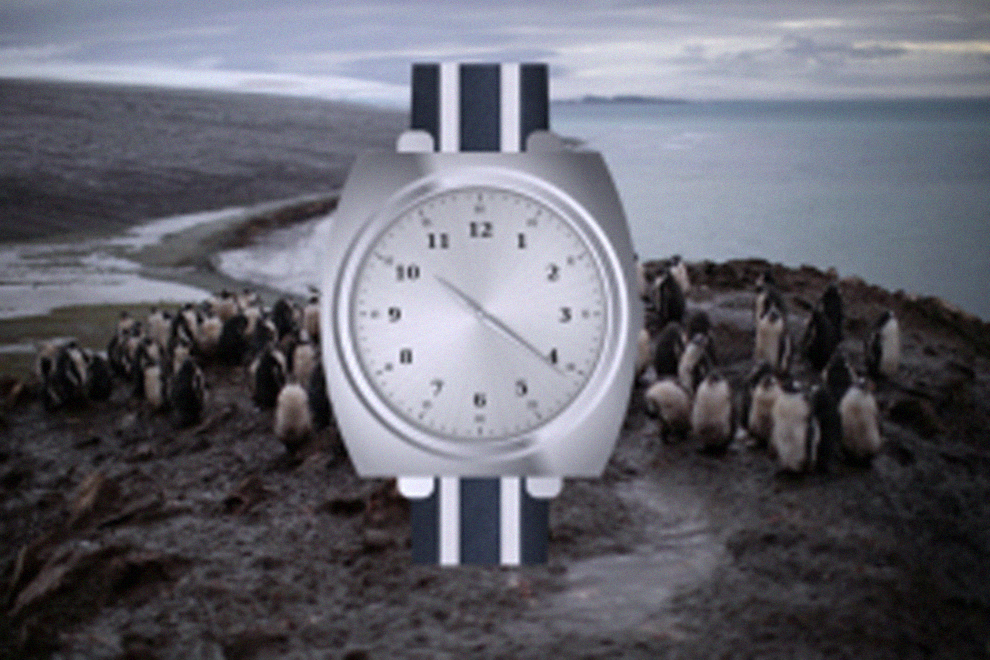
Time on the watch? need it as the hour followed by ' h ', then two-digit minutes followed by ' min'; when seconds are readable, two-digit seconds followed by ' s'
10 h 21 min
